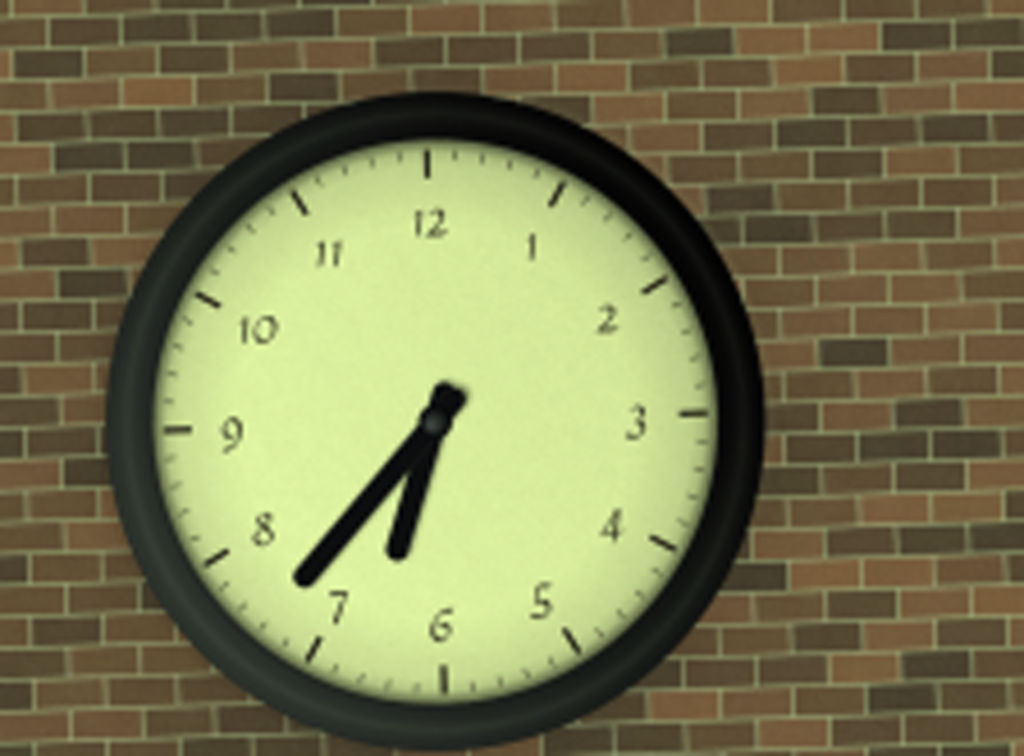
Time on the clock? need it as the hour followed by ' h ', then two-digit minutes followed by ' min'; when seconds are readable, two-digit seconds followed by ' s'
6 h 37 min
